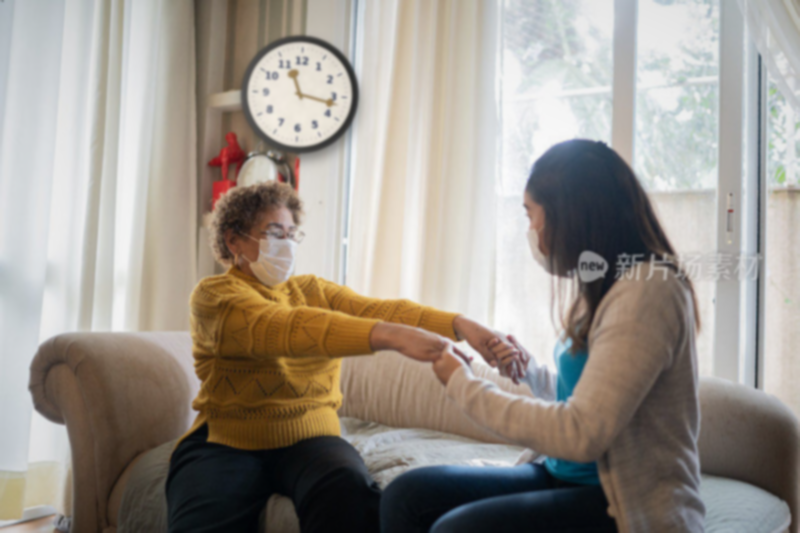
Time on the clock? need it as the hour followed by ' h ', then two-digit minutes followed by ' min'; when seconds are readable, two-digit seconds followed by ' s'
11 h 17 min
